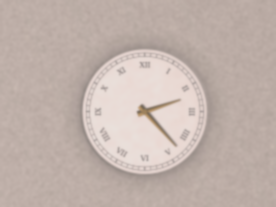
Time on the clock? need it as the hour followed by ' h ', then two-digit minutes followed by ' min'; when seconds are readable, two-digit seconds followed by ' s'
2 h 23 min
